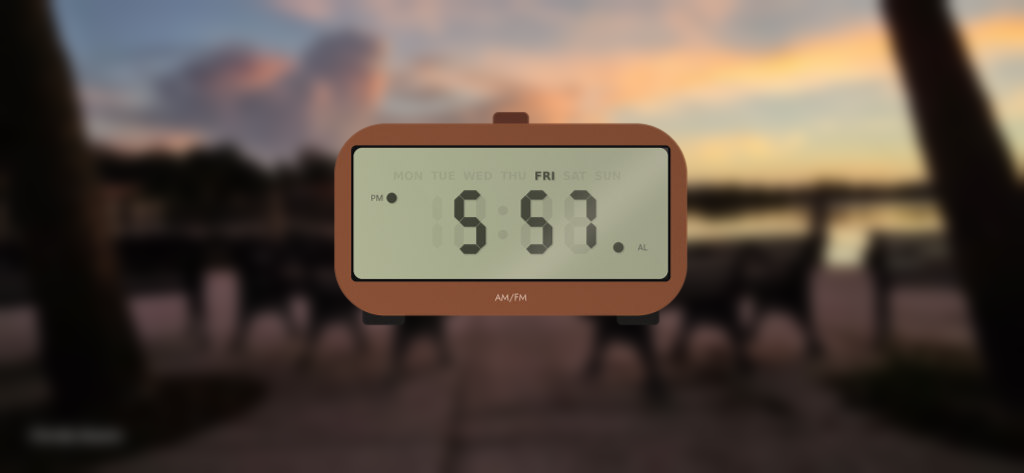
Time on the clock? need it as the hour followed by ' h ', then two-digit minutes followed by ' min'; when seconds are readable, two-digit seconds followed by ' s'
5 h 57 min
